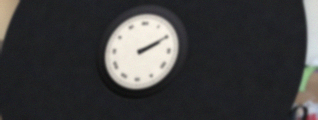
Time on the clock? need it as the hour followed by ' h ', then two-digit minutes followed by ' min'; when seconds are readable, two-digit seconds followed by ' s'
2 h 10 min
